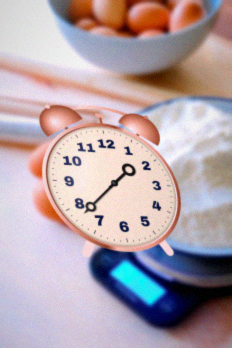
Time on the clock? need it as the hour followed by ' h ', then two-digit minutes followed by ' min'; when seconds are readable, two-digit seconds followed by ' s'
1 h 38 min
